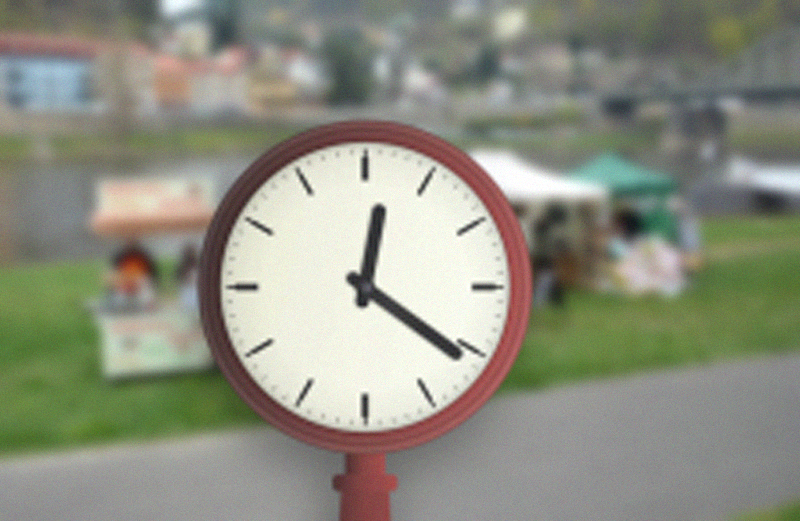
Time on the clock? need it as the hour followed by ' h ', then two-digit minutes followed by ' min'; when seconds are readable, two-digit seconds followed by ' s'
12 h 21 min
